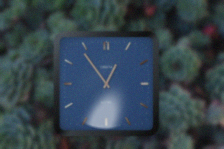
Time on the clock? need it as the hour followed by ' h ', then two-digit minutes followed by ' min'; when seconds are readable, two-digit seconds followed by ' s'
12 h 54 min
